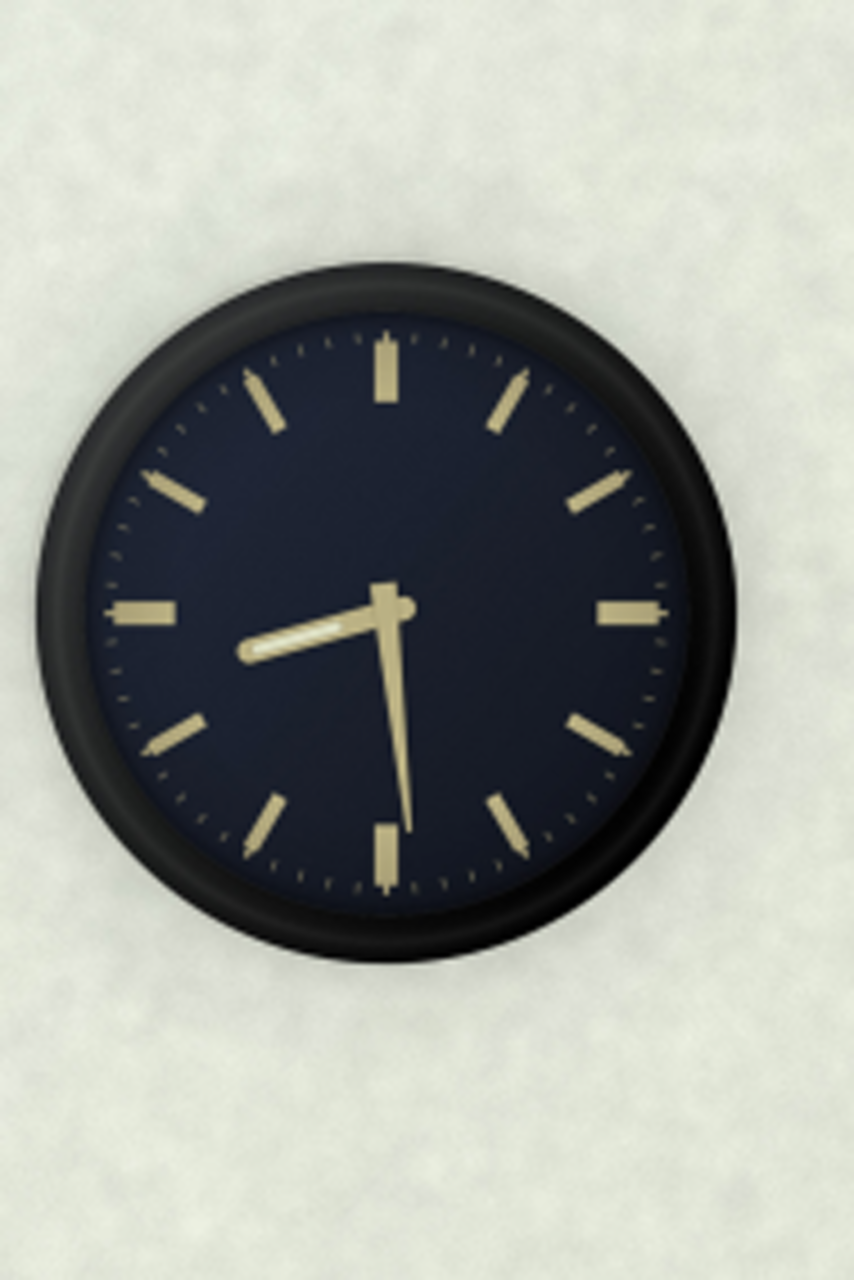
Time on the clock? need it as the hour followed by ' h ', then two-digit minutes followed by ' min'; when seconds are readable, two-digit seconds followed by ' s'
8 h 29 min
